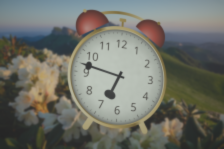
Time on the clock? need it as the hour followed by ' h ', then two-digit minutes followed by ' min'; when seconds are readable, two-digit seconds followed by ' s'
6 h 47 min
